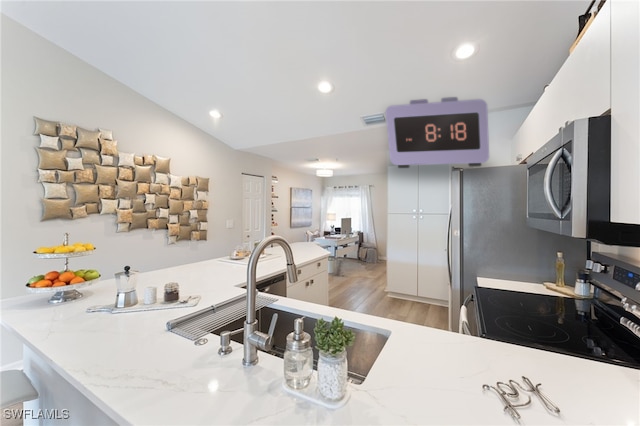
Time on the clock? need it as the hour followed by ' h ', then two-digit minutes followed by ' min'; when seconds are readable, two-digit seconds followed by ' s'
8 h 18 min
